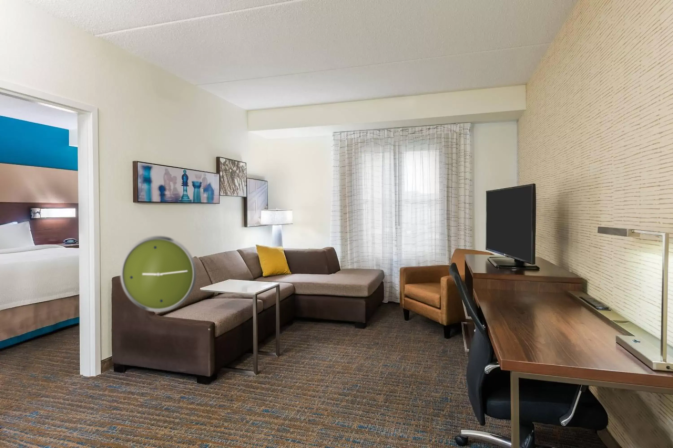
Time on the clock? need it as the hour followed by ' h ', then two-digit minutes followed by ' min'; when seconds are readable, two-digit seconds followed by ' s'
9 h 15 min
